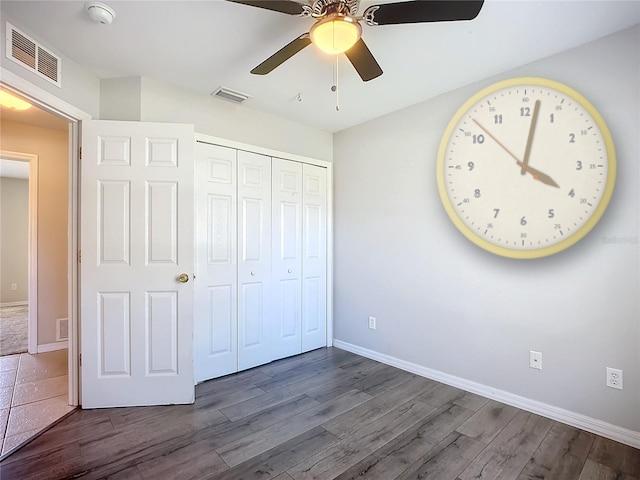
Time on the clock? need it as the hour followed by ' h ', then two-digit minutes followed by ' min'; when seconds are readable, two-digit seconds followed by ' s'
4 h 01 min 52 s
